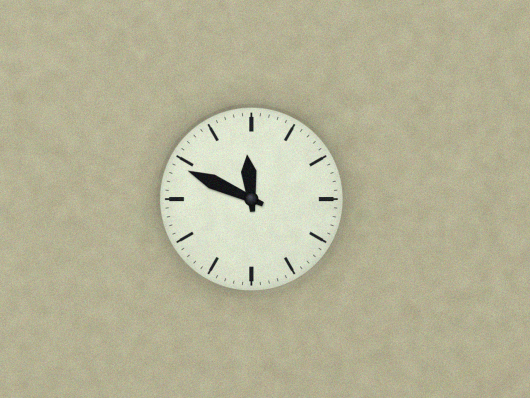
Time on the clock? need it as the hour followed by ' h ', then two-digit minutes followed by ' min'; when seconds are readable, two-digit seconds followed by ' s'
11 h 49 min
